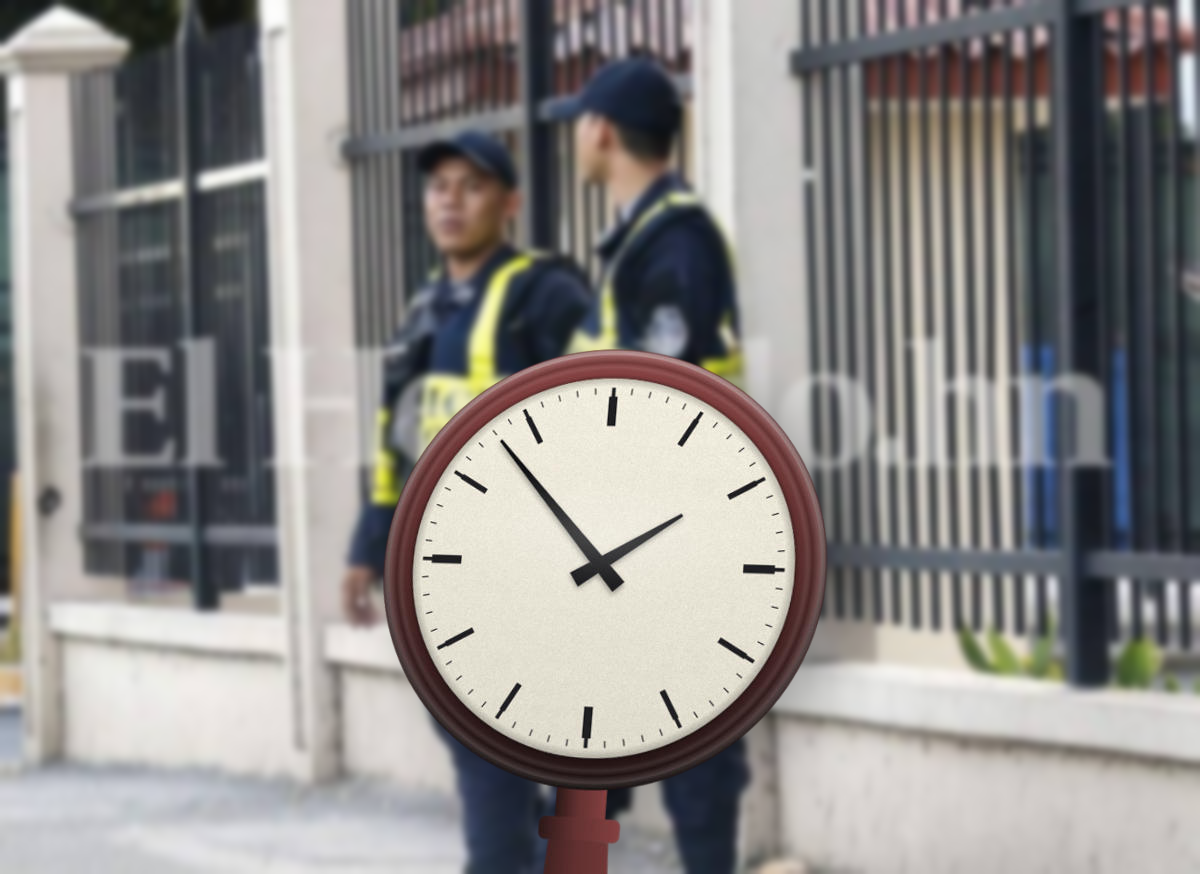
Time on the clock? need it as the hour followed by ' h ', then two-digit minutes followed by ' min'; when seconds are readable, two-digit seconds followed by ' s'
1 h 53 min
